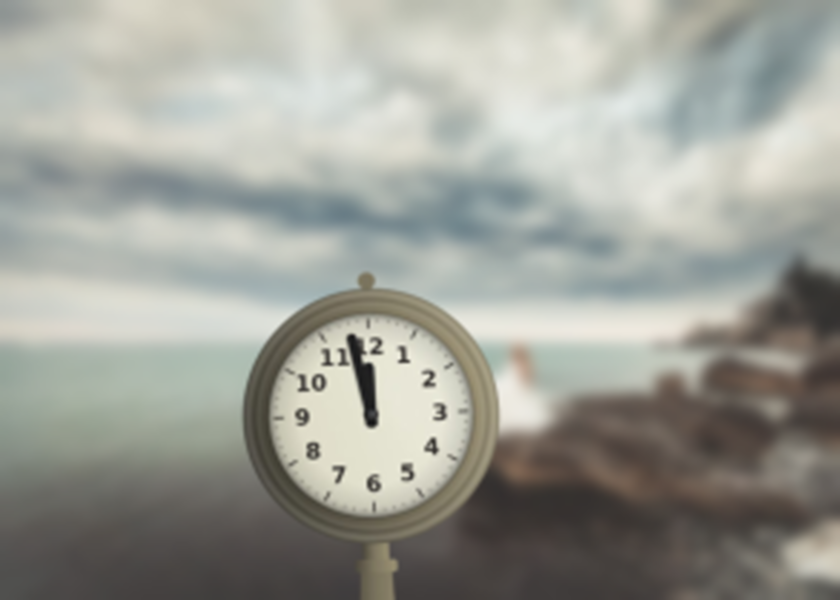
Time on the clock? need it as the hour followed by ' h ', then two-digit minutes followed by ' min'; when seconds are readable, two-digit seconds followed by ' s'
11 h 58 min
